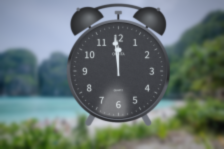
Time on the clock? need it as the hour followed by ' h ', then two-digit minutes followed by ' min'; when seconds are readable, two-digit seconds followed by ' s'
11 h 59 min
